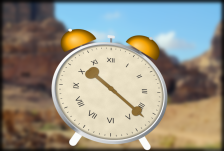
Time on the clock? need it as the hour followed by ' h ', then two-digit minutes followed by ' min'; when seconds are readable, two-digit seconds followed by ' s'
10 h 22 min
